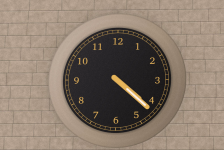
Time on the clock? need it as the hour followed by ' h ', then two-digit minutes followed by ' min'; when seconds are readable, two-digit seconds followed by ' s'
4 h 22 min
